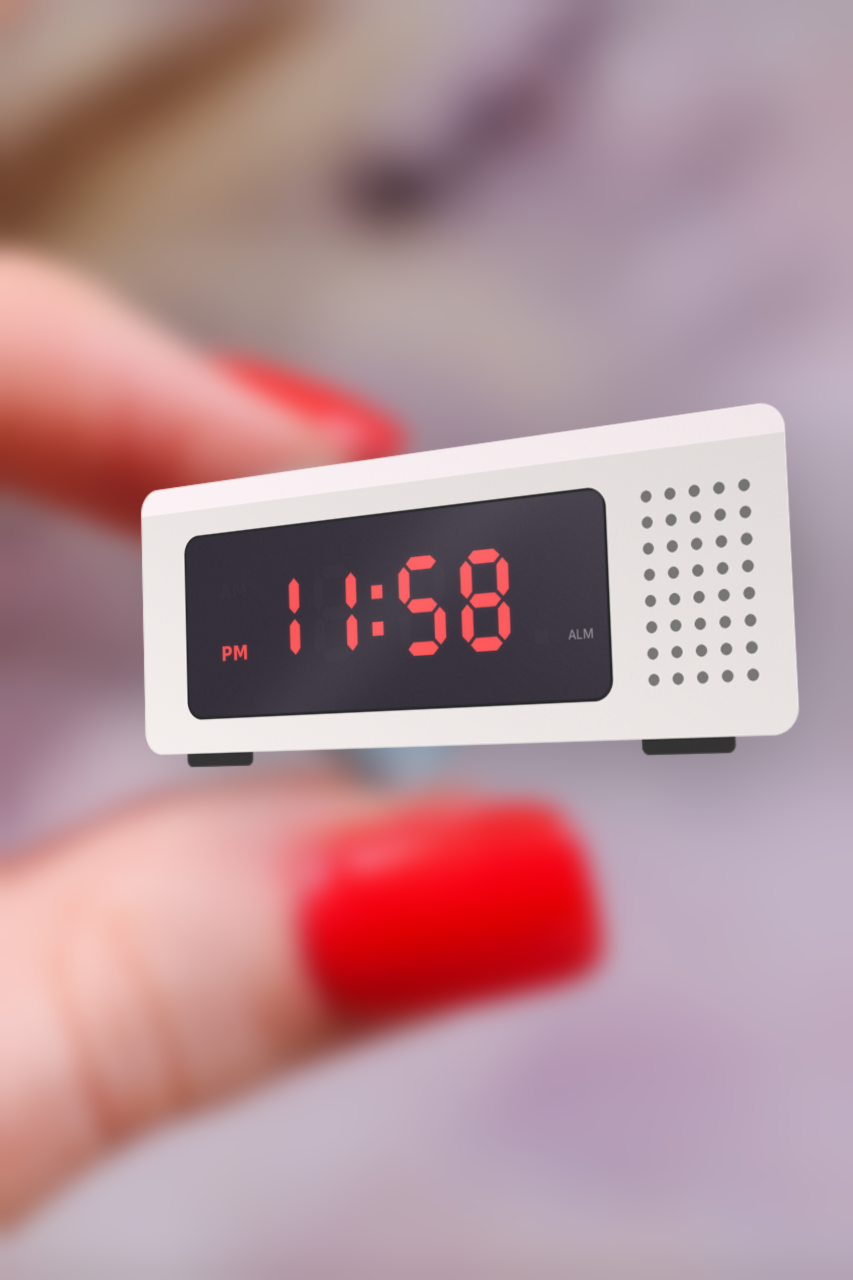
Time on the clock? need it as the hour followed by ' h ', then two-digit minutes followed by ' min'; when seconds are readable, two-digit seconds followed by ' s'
11 h 58 min
